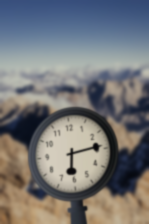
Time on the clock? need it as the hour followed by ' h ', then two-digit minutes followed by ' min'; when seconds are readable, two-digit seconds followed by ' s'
6 h 14 min
